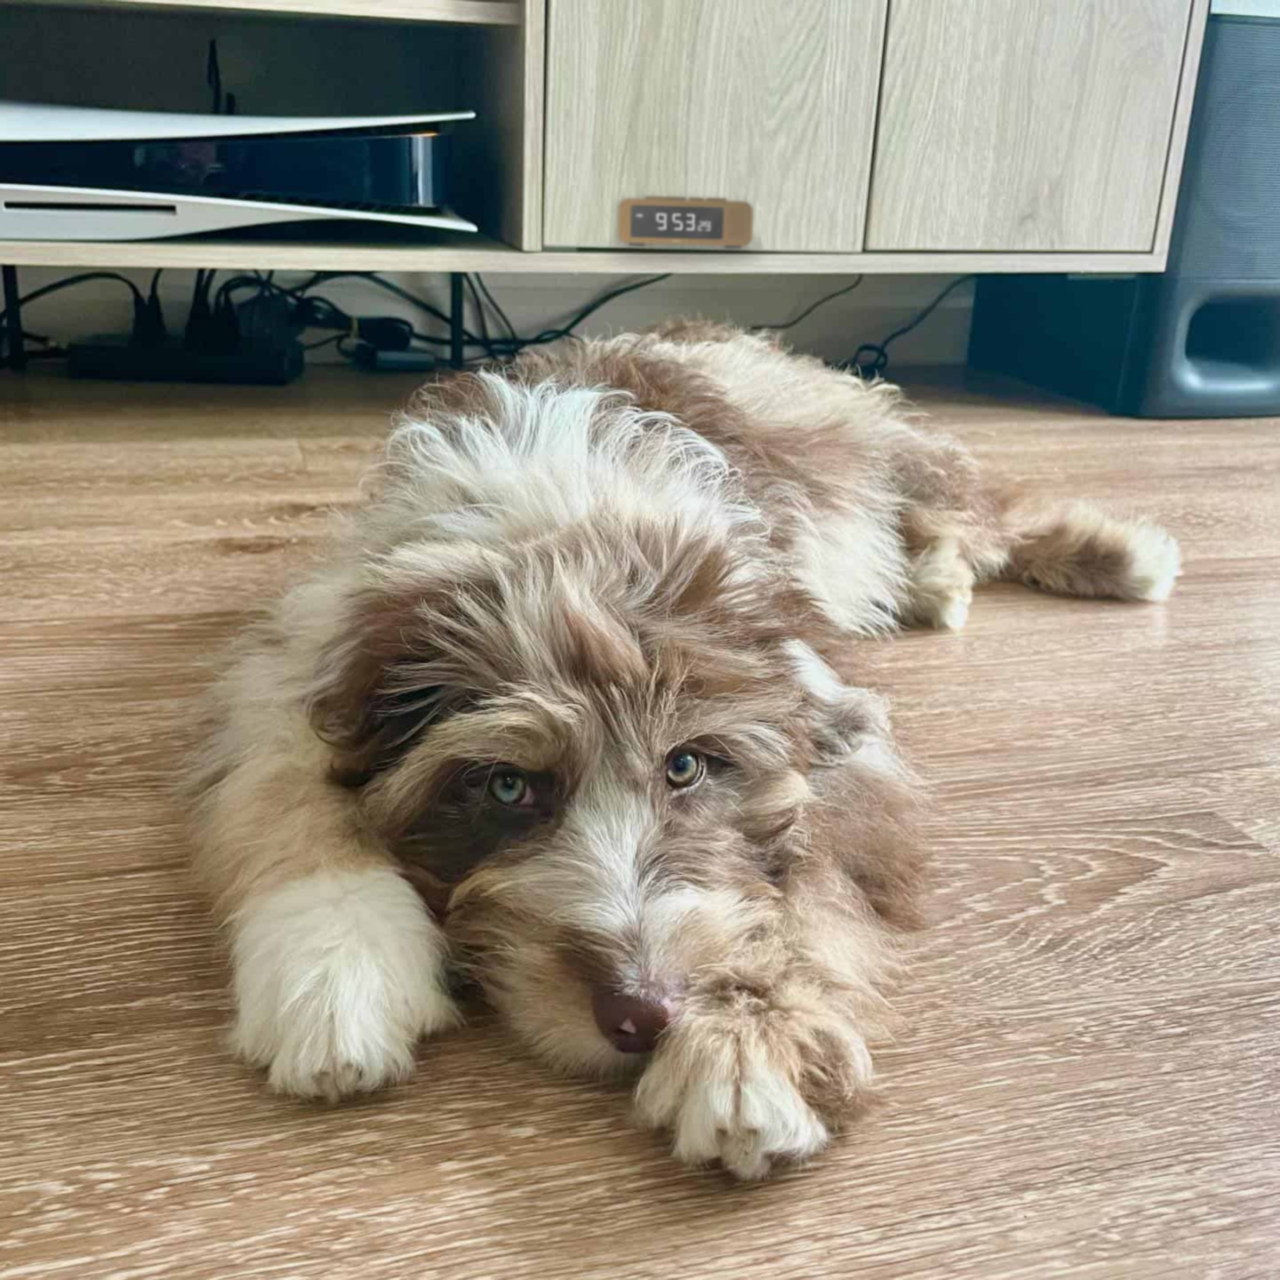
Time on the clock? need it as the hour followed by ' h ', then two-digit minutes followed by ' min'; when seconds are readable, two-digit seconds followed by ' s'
9 h 53 min
